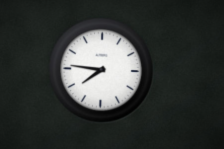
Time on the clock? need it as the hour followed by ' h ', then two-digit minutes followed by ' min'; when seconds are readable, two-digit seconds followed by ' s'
7 h 46 min
